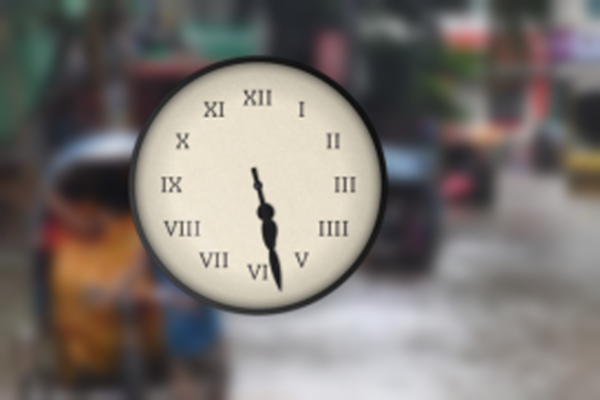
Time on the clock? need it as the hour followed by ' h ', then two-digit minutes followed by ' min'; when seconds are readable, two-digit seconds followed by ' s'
5 h 28 min
